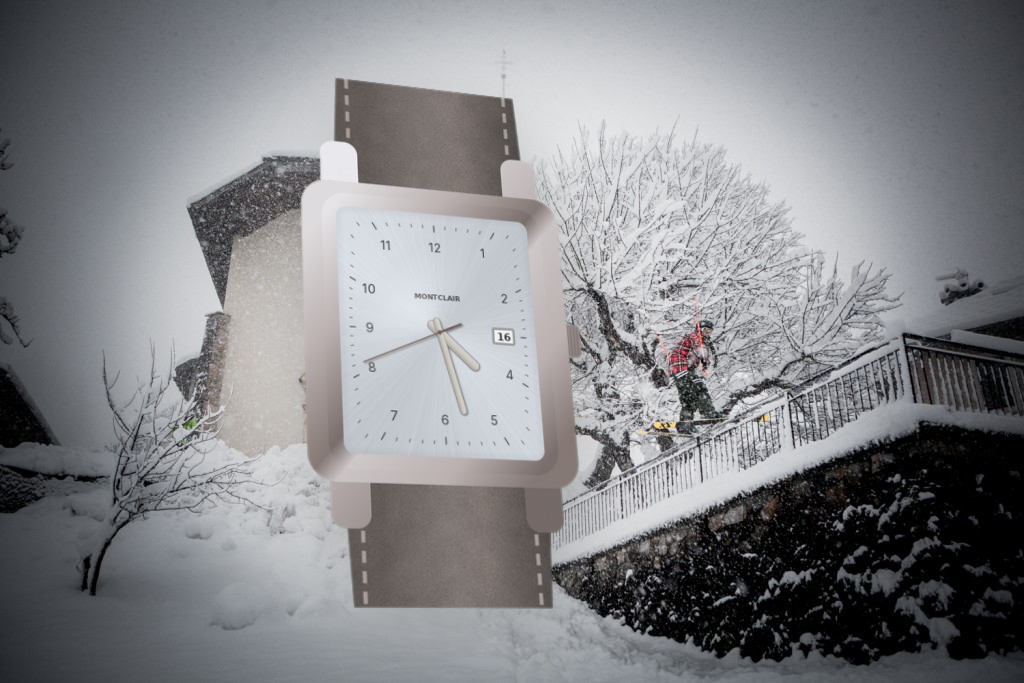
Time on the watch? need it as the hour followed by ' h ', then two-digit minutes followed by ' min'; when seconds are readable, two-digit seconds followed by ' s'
4 h 27 min 41 s
